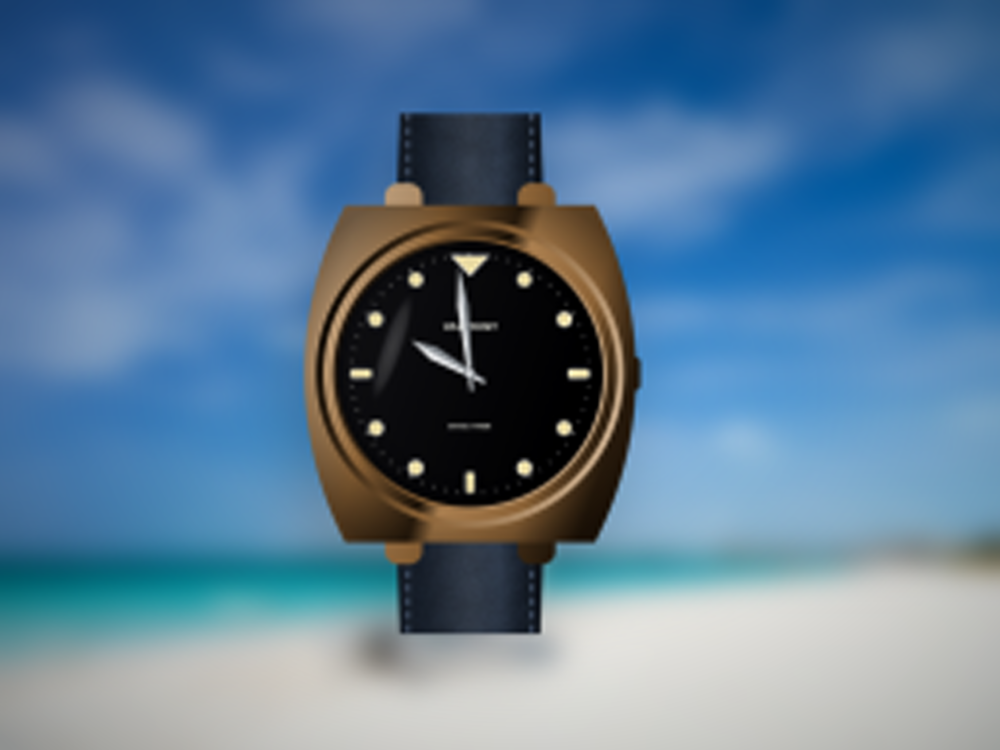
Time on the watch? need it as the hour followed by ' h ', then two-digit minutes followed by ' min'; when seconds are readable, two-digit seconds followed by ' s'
9 h 59 min
